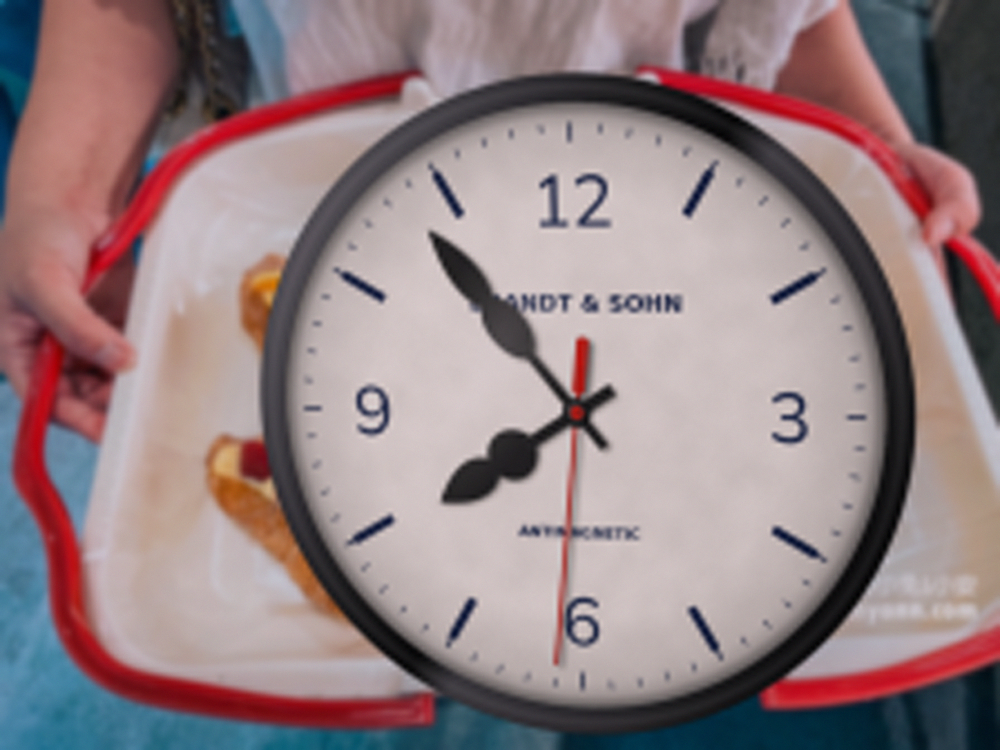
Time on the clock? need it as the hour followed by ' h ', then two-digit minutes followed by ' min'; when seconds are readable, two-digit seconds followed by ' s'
7 h 53 min 31 s
